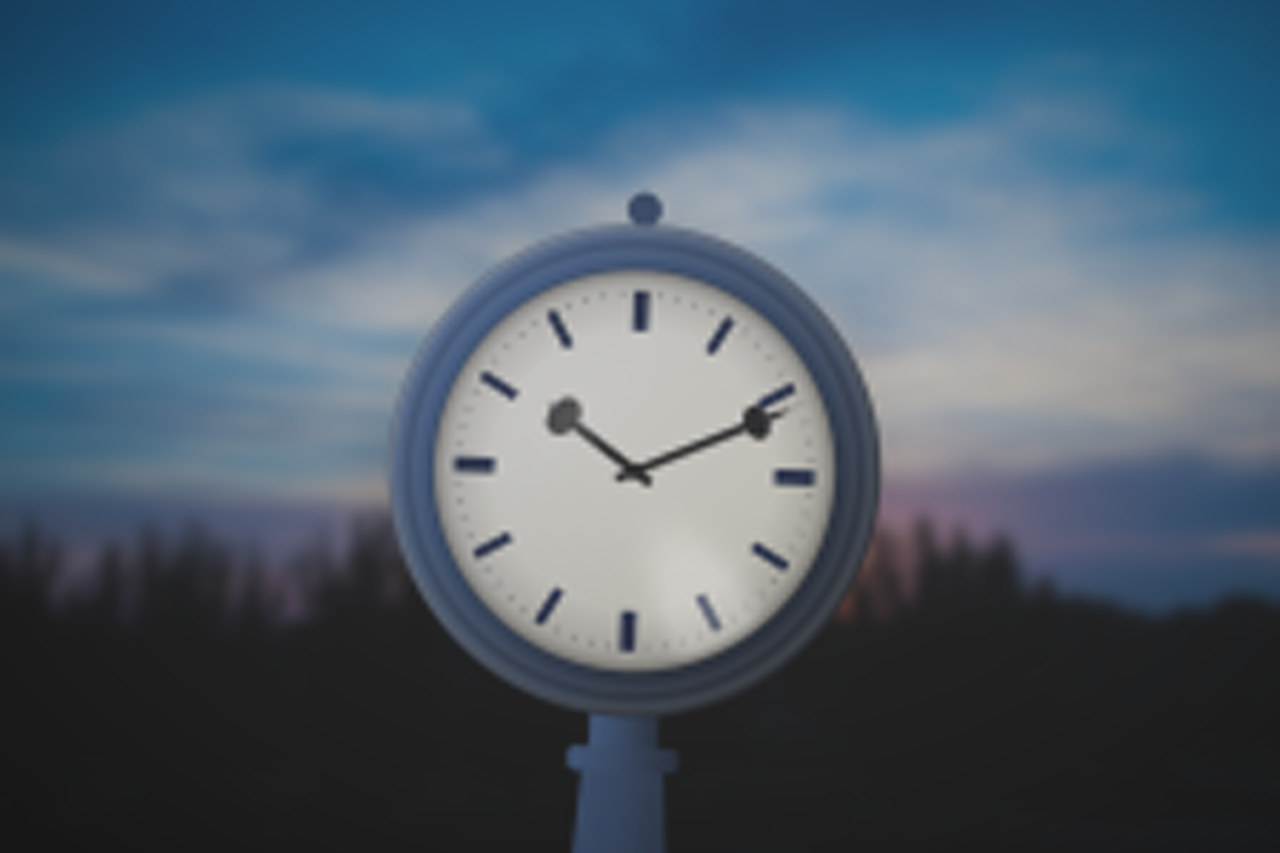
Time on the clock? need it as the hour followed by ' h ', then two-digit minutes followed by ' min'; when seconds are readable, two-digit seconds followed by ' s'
10 h 11 min
